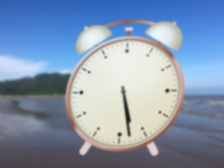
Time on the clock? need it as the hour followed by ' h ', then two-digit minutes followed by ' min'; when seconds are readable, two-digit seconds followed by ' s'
5 h 28 min
